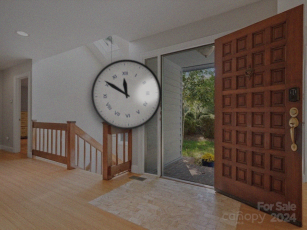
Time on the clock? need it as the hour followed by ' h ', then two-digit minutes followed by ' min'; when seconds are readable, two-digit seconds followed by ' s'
11 h 51 min
